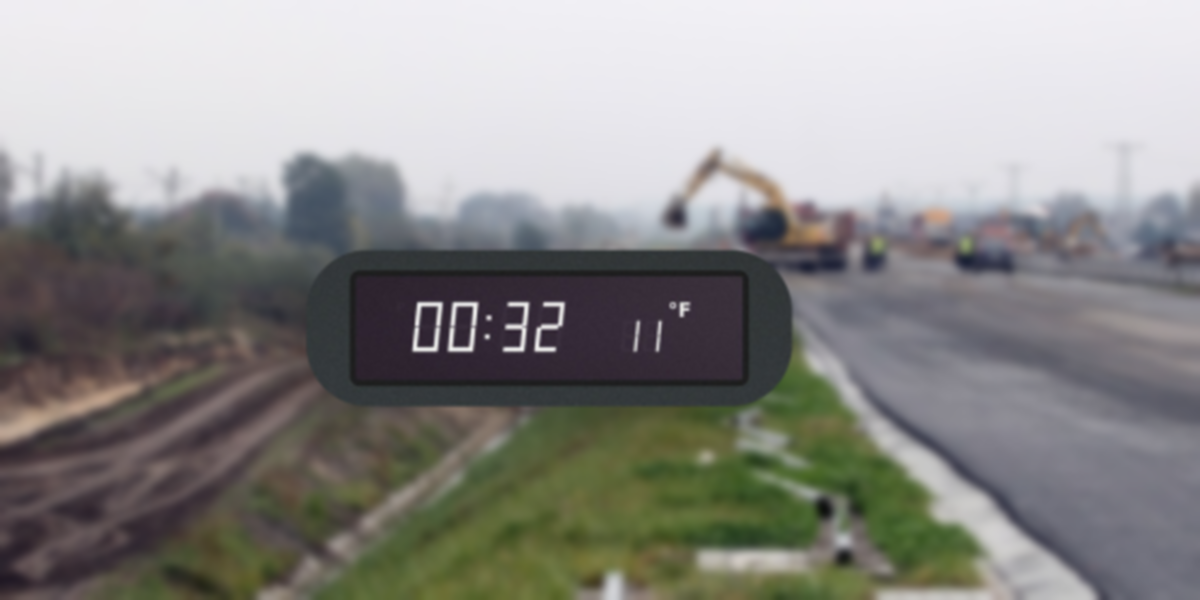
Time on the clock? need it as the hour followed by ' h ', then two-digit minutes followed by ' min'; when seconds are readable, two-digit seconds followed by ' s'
0 h 32 min
